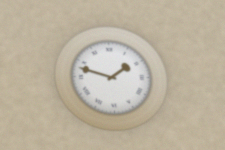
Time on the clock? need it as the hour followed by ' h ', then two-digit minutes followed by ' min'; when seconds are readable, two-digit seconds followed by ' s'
1 h 48 min
